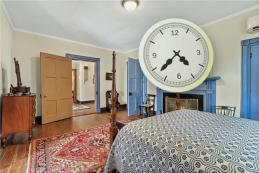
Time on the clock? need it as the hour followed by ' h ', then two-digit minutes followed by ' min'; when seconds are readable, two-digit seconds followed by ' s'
4 h 38 min
